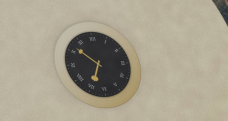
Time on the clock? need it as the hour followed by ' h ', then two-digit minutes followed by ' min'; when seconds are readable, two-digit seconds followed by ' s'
6 h 52 min
